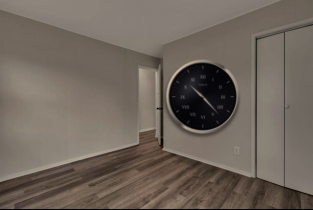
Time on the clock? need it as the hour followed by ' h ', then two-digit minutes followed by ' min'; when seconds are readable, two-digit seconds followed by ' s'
10 h 23 min
